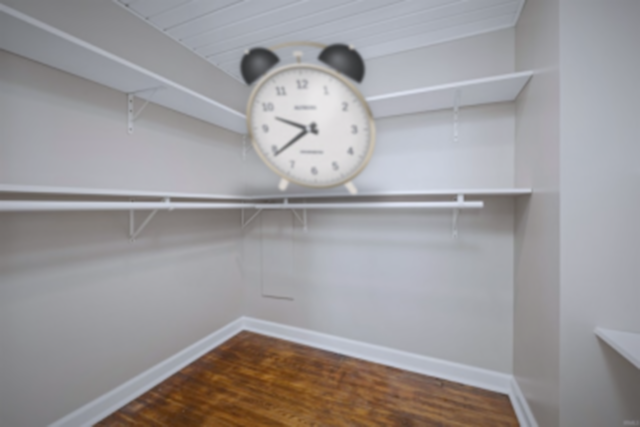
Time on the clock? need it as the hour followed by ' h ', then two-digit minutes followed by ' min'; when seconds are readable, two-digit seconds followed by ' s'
9 h 39 min
